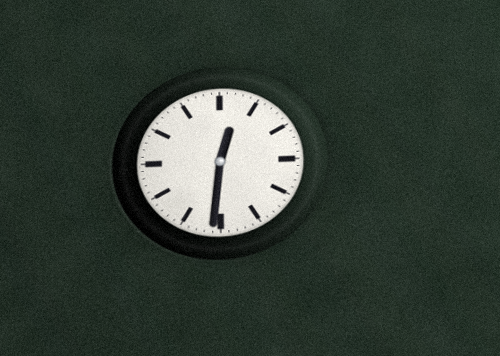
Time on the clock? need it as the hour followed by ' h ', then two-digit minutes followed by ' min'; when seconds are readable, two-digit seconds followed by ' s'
12 h 31 min
